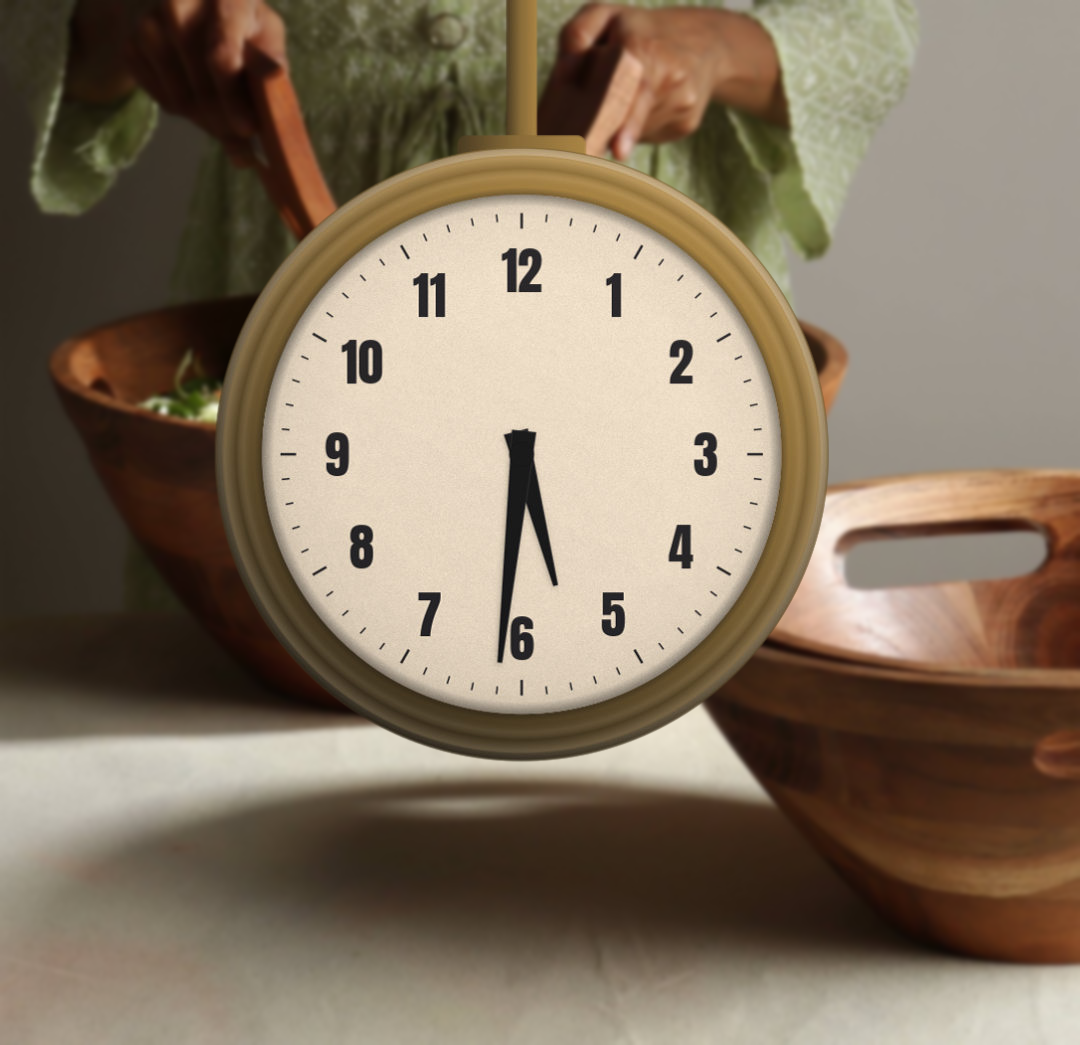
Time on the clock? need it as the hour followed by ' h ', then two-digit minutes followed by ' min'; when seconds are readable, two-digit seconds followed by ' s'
5 h 31 min
